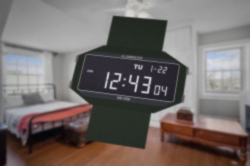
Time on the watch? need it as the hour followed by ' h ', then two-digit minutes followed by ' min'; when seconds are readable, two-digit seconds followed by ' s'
12 h 43 min
